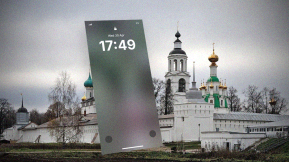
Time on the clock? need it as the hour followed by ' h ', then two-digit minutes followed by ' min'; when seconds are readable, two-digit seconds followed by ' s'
17 h 49 min
